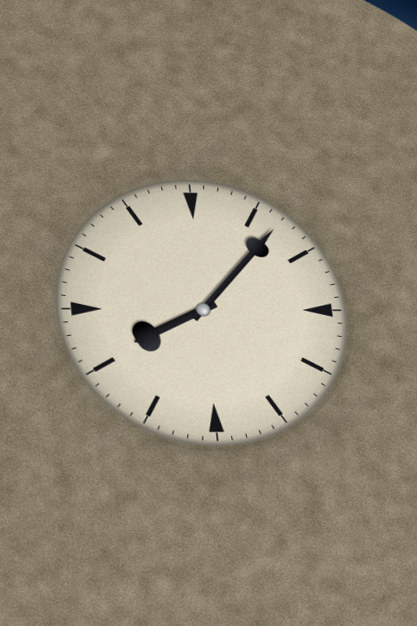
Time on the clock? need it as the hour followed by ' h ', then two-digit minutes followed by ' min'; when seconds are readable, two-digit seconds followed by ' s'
8 h 07 min
